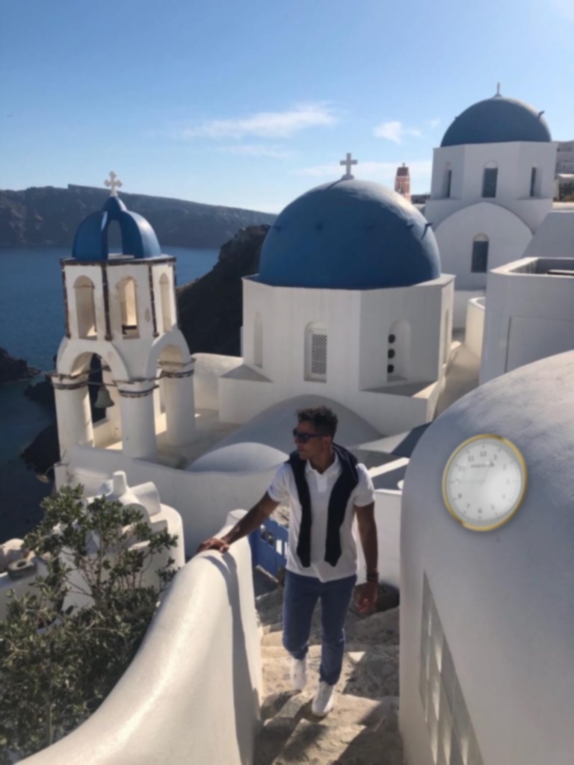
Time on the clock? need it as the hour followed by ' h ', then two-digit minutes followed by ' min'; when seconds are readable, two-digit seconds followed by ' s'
12 h 45 min
